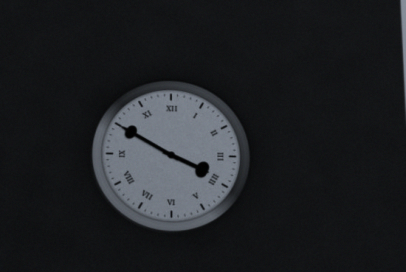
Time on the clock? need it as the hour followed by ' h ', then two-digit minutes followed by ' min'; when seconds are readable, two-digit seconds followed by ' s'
3 h 50 min
